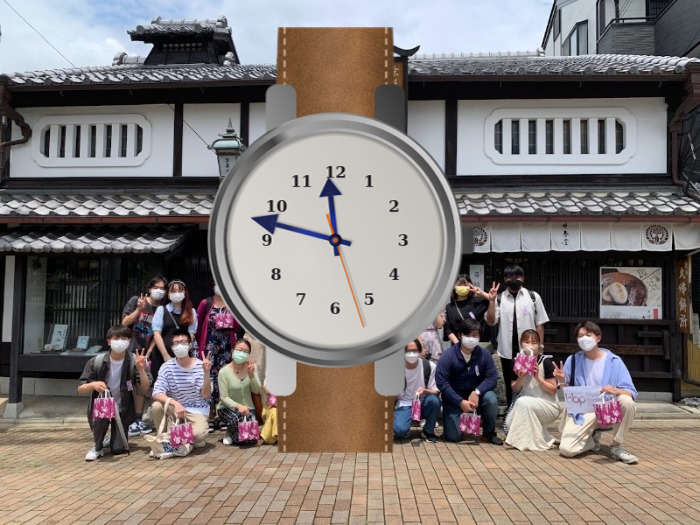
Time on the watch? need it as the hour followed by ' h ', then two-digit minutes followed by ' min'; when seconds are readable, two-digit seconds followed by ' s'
11 h 47 min 27 s
